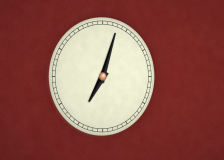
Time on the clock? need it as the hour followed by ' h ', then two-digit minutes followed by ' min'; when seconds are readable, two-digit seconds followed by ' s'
7 h 03 min
